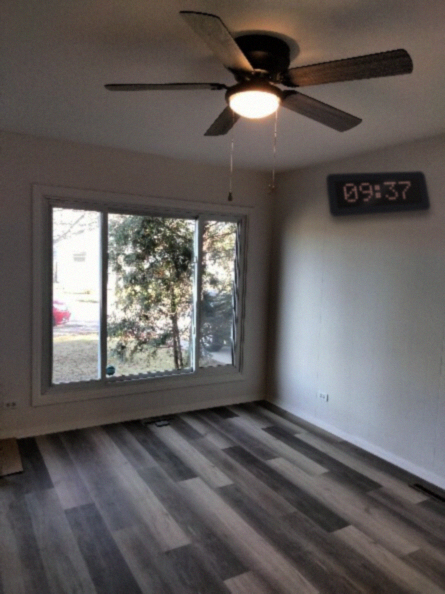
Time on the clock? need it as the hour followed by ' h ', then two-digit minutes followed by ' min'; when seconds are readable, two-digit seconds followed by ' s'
9 h 37 min
